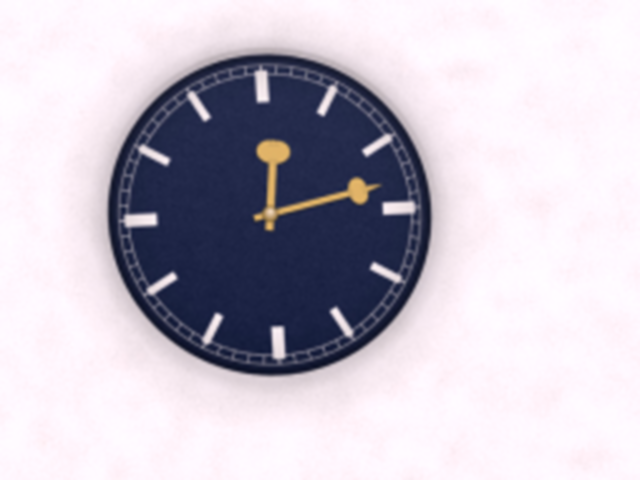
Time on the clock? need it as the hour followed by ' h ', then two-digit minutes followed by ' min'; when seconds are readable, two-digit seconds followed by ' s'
12 h 13 min
